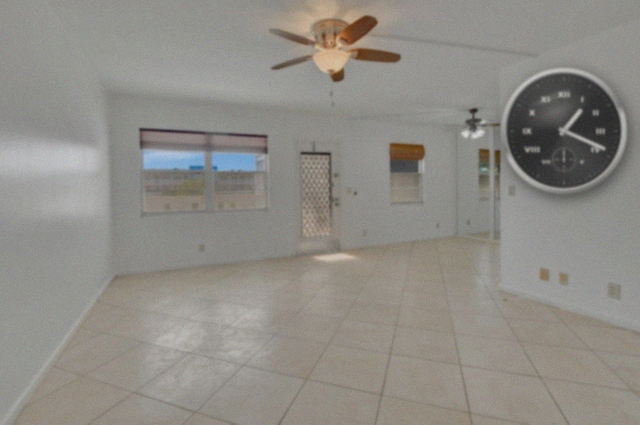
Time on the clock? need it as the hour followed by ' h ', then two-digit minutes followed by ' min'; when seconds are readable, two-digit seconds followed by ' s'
1 h 19 min
